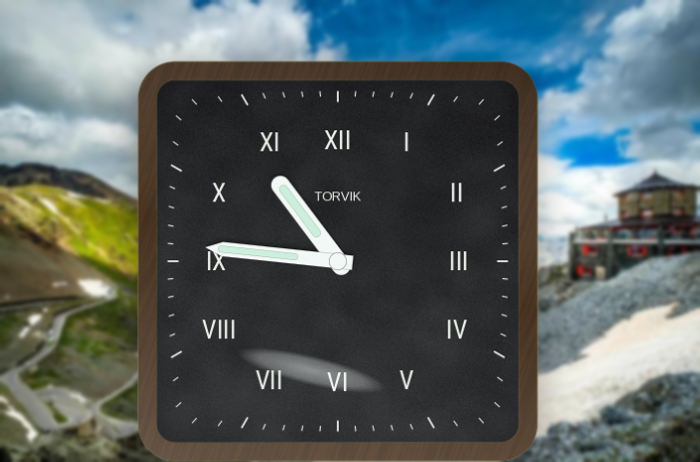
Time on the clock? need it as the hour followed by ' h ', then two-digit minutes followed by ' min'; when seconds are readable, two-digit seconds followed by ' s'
10 h 46 min
